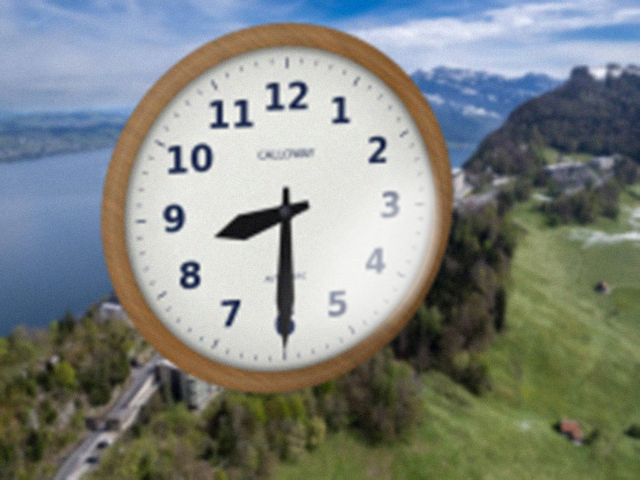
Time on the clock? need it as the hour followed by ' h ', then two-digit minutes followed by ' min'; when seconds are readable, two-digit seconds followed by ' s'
8 h 30 min
